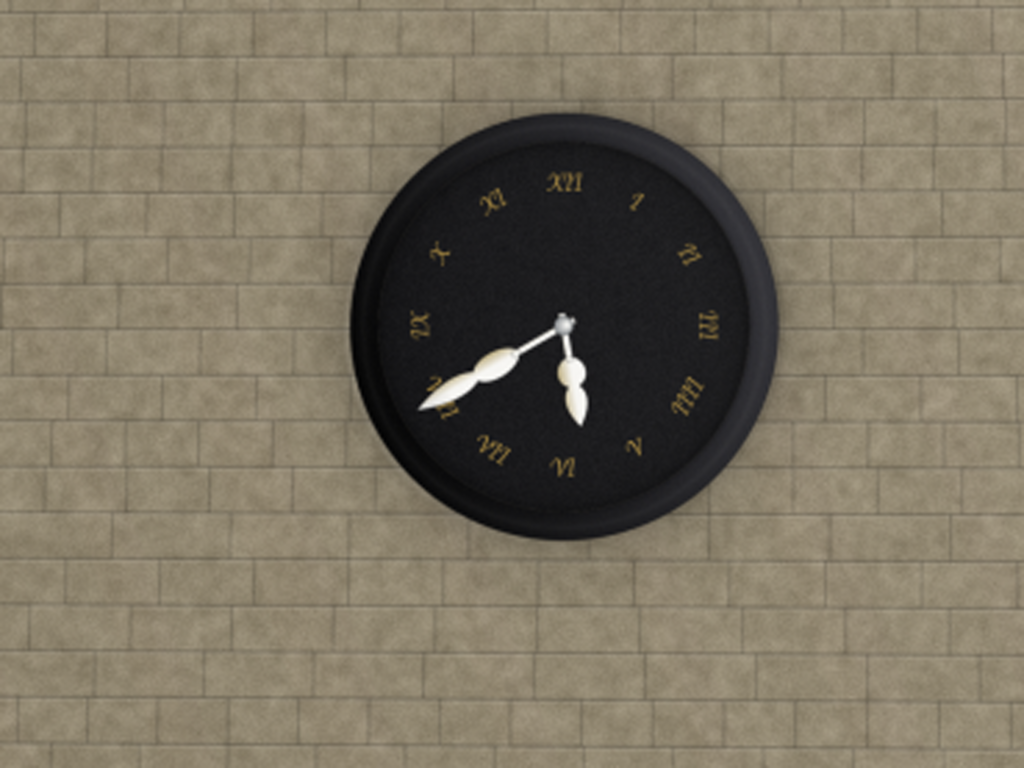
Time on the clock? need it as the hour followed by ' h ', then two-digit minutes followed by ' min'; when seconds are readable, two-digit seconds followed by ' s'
5 h 40 min
